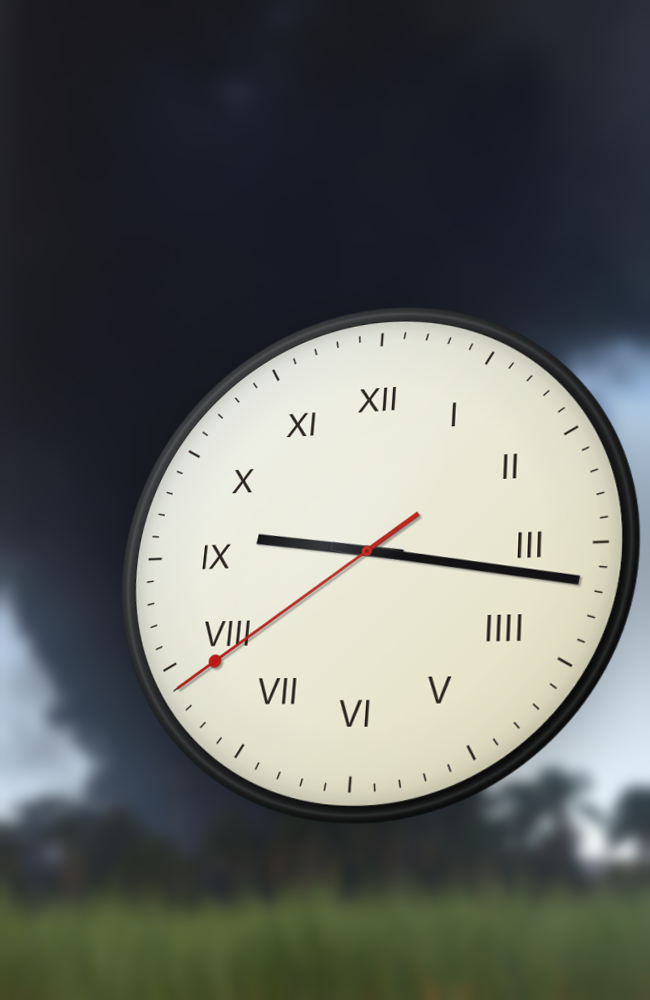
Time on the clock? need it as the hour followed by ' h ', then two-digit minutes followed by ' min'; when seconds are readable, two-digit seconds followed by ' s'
9 h 16 min 39 s
